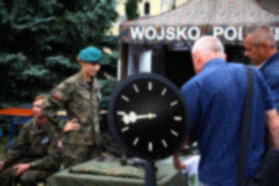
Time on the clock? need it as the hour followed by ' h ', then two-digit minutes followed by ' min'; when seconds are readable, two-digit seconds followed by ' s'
8 h 43 min
